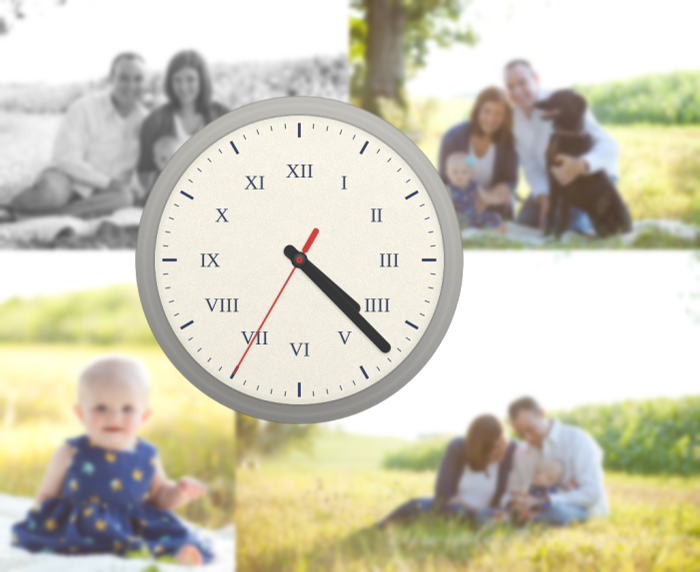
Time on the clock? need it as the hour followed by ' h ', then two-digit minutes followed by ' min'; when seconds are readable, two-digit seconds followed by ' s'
4 h 22 min 35 s
